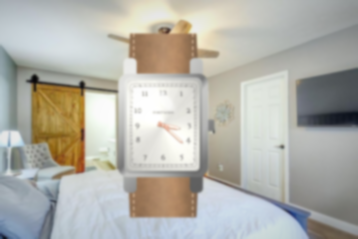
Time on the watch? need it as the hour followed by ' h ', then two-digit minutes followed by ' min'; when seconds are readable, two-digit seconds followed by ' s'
3 h 22 min
